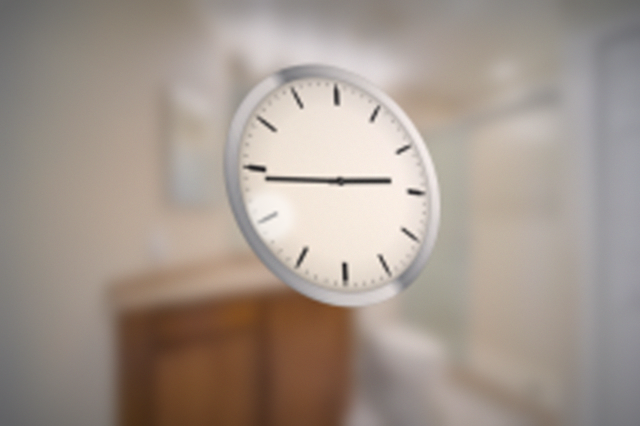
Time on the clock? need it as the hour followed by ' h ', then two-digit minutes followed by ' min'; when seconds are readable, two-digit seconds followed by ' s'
2 h 44 min
